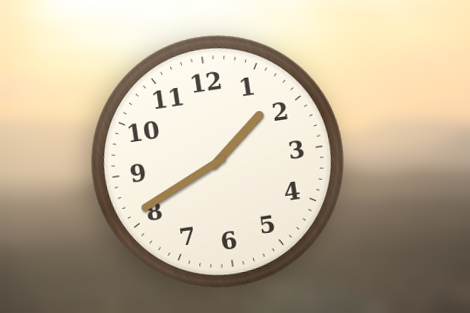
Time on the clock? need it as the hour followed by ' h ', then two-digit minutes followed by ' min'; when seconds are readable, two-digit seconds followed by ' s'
1 h 41 min
